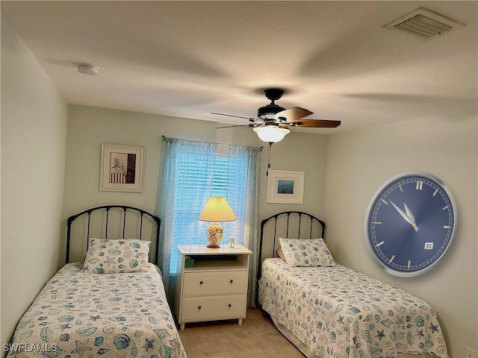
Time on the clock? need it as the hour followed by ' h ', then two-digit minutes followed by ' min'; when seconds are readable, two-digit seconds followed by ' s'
10 h 51 min
